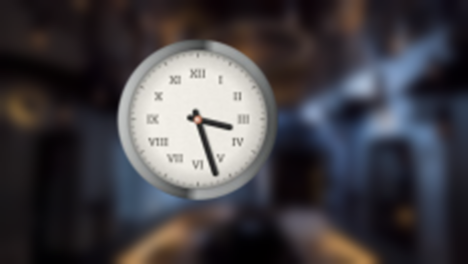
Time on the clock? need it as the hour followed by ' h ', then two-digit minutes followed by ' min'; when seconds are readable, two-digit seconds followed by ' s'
3 h 27 min
